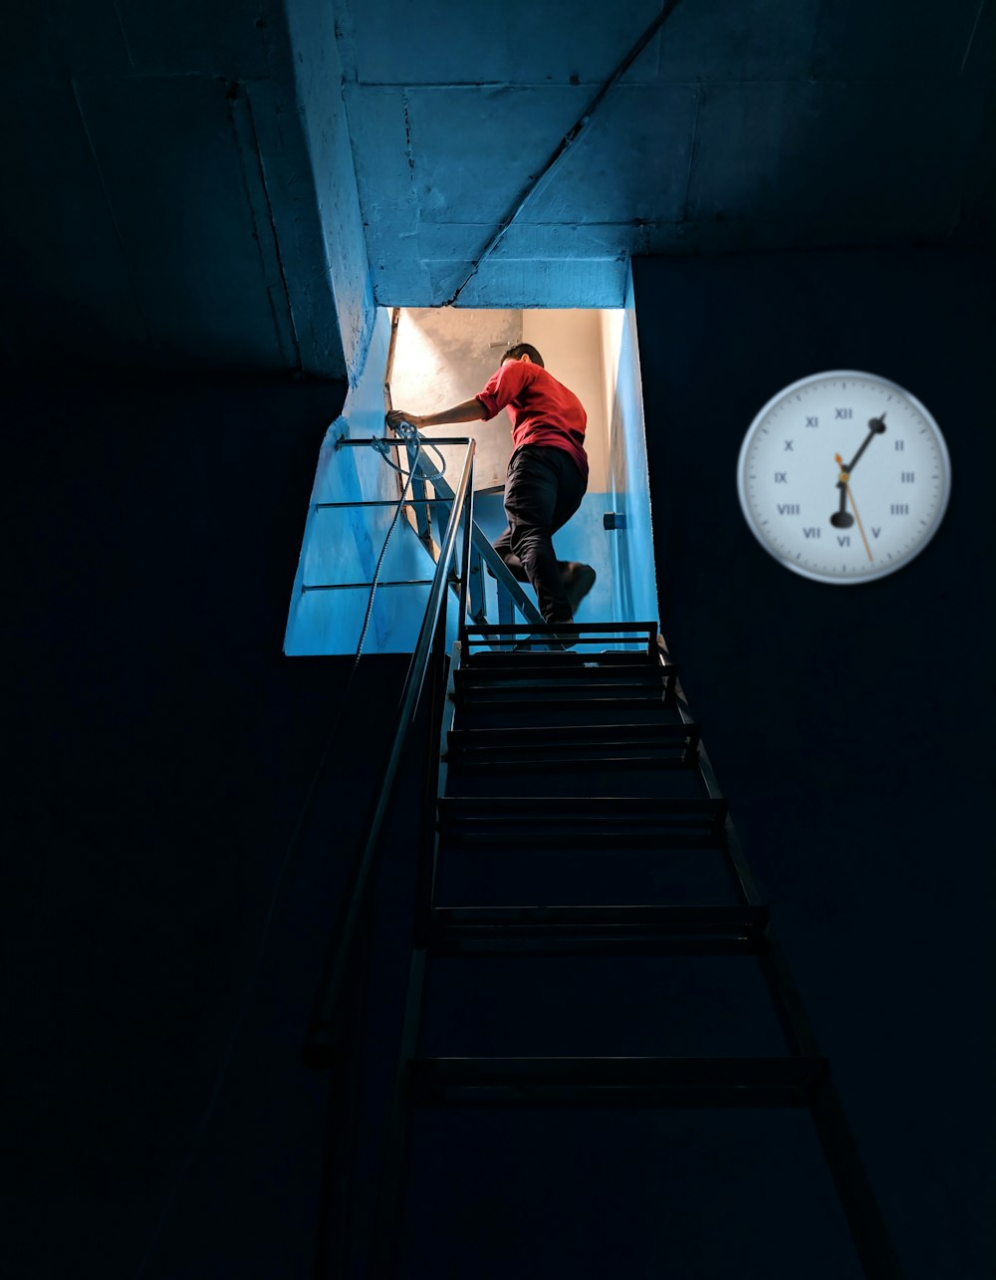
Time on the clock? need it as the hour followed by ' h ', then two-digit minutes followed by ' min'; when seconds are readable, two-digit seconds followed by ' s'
6 h 05 min 27 s
